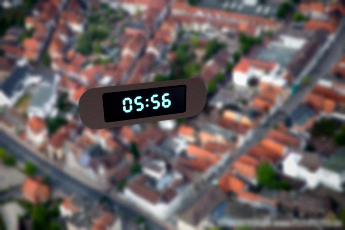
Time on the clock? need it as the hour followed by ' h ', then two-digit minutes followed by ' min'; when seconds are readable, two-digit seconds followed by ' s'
5 h 56 min
